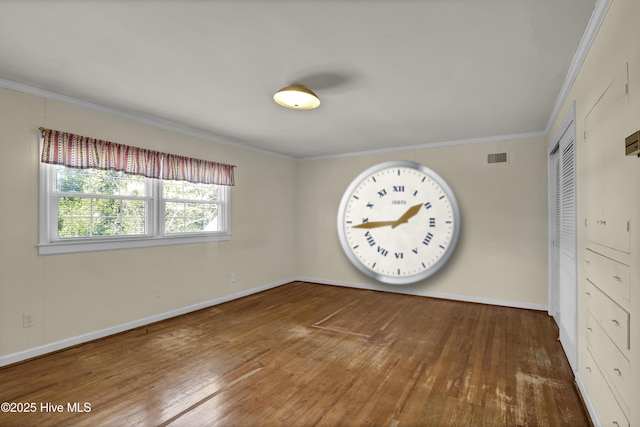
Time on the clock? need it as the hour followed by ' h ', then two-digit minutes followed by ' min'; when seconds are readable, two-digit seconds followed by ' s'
1 h 44 min
